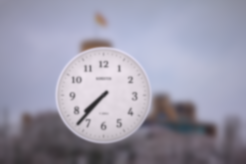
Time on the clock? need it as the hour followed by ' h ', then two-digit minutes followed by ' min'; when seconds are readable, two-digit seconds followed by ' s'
7 h 37 min
